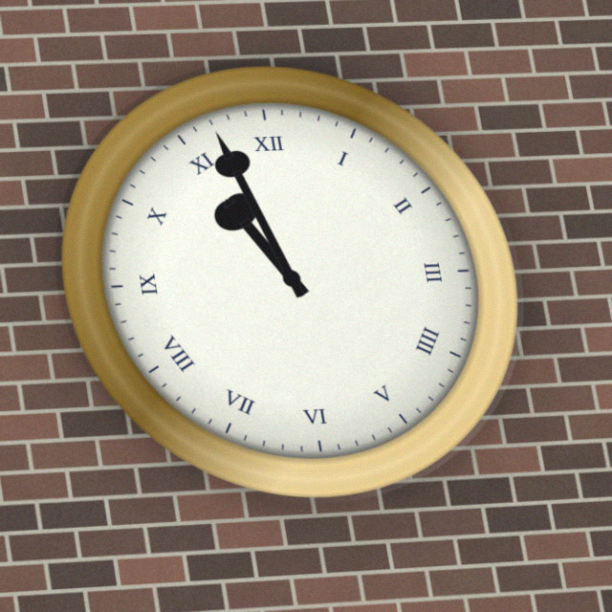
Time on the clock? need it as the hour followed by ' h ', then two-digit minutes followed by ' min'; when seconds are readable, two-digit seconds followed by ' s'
10 h 57 min
